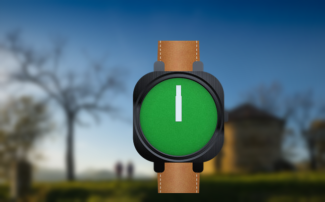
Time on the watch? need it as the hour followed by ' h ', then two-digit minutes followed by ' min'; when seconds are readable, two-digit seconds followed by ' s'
12 h 00 min
